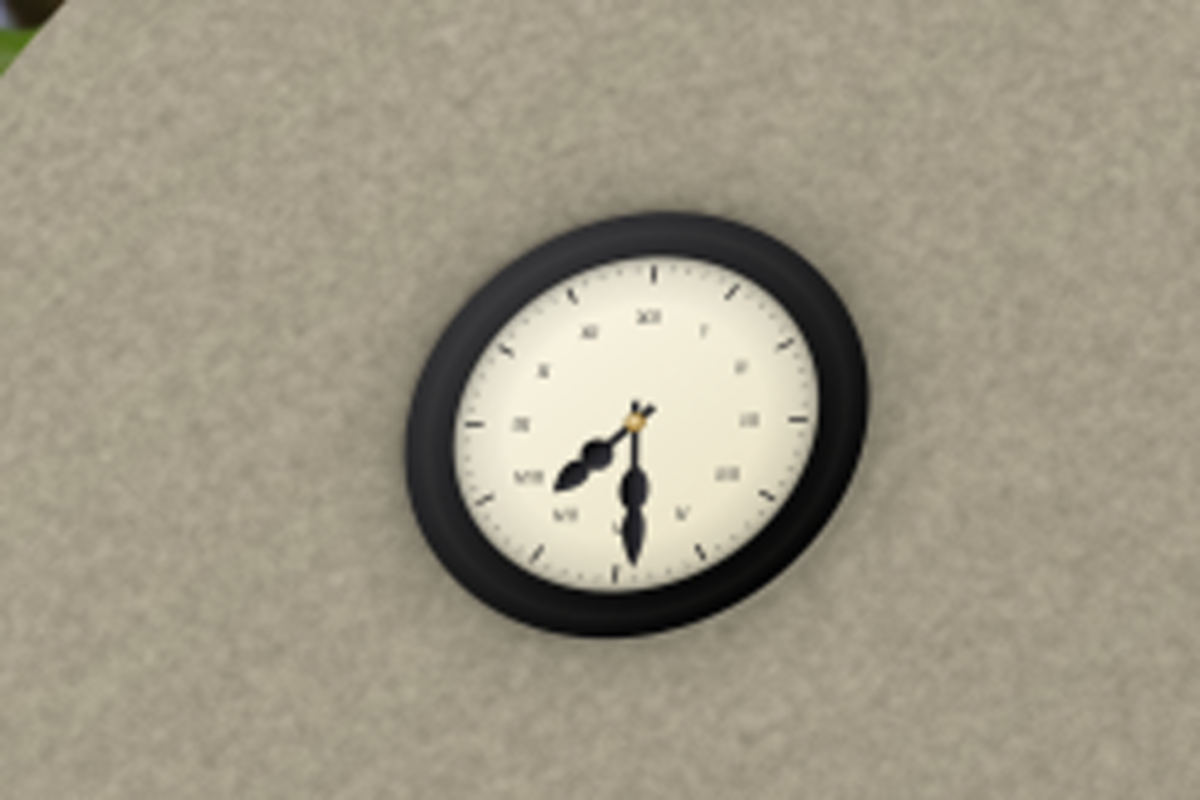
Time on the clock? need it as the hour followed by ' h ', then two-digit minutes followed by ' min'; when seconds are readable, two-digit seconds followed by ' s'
7 h 29 min
